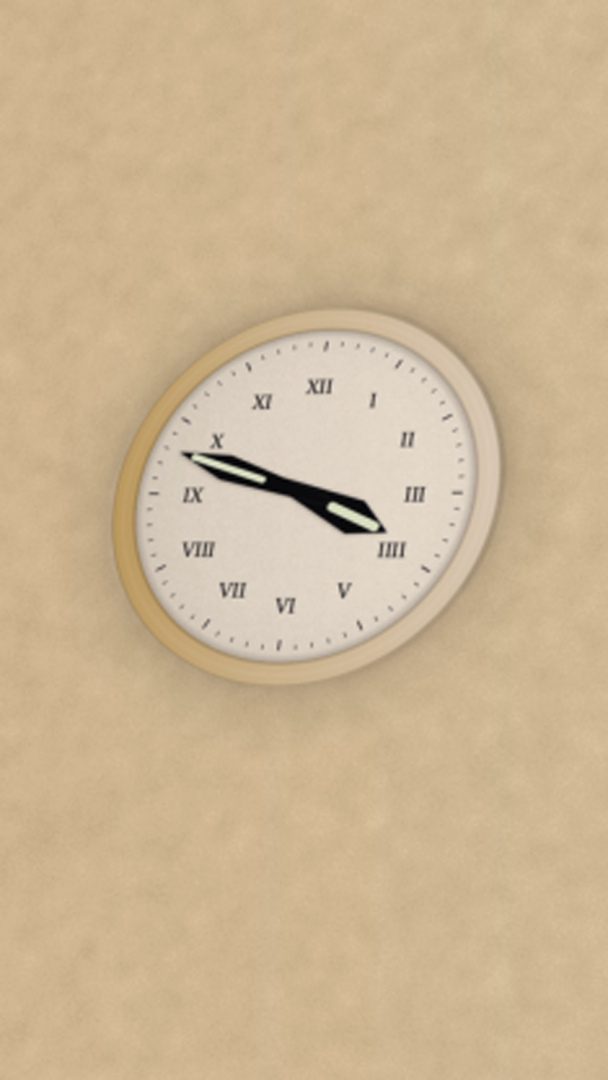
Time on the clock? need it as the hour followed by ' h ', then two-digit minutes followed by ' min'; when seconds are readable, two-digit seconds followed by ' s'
3 h 48 min
